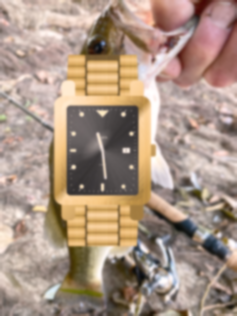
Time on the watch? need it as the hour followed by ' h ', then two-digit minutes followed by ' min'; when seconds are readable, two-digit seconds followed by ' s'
11 h 29 min
